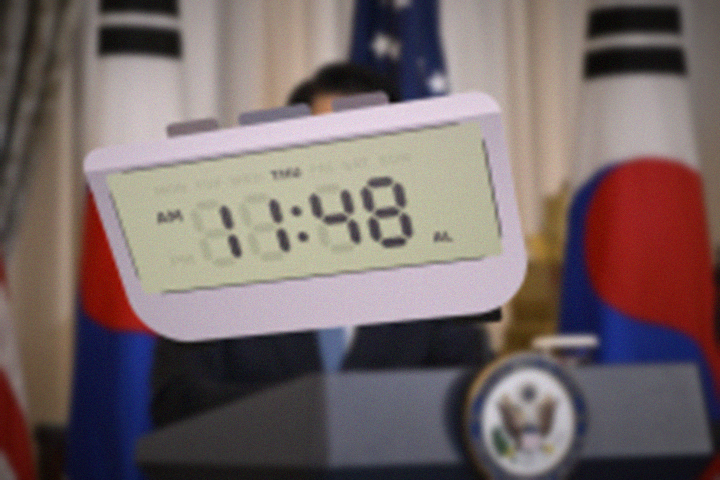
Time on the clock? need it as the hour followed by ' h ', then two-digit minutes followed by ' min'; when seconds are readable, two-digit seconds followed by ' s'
11 h 48 min
